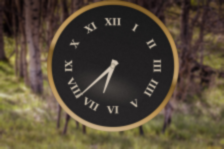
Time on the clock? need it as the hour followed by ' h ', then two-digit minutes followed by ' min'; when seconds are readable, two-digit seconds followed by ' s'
6 h 38 min
